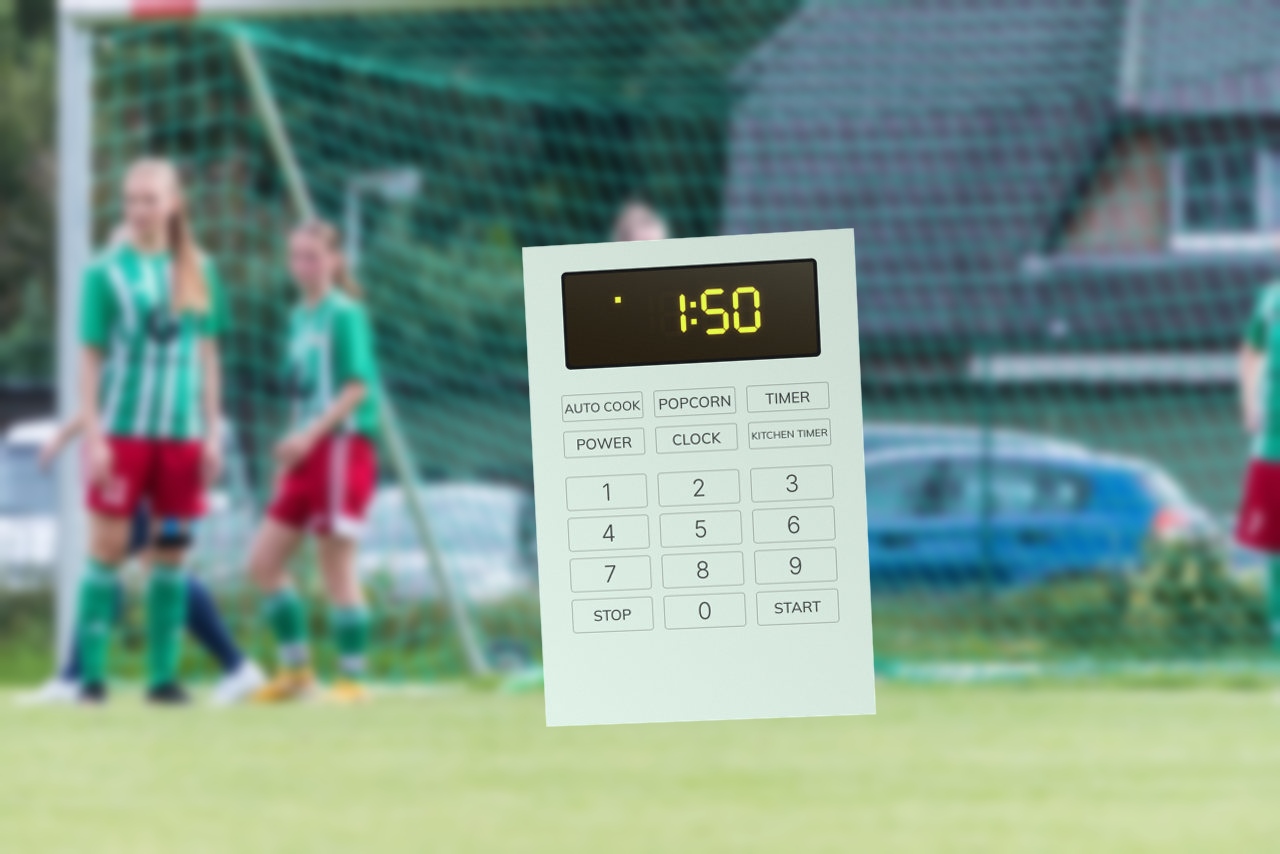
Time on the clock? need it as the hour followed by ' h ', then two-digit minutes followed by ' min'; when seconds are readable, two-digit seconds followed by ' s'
1 h 50 min
